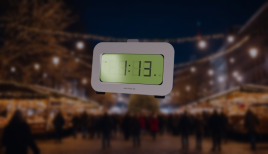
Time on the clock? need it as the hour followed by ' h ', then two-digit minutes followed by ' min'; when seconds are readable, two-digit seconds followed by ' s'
1 h 13 min
